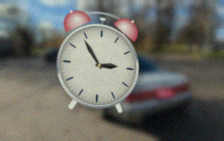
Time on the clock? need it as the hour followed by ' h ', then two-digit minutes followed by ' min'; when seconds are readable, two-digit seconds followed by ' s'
2 h 54 min
